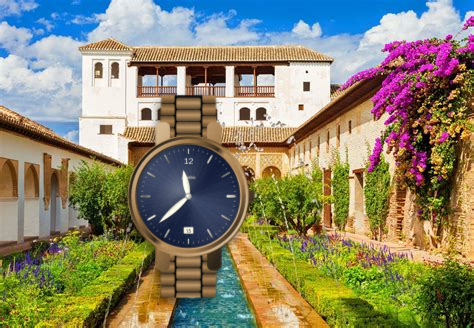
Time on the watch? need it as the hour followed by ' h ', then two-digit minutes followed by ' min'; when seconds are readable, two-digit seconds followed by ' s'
11 h 38 min
